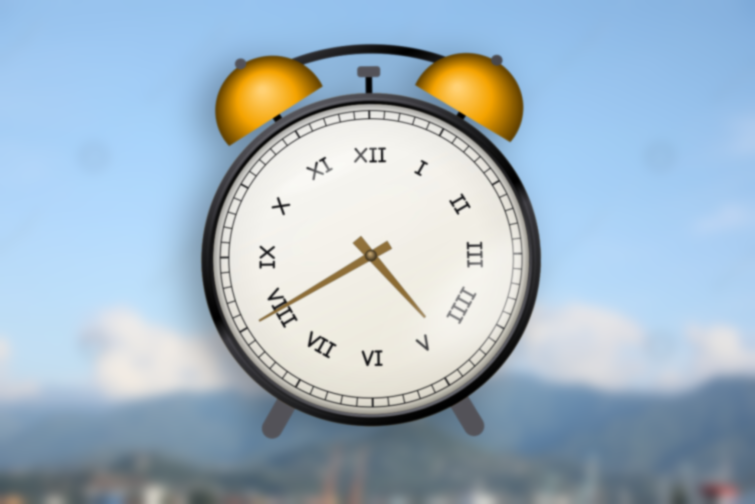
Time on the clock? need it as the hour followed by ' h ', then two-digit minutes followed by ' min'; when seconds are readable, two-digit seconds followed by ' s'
4 h 40 min
